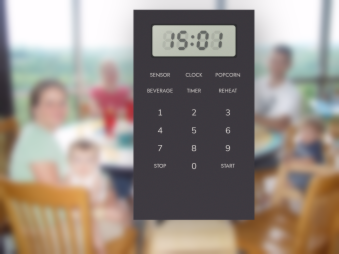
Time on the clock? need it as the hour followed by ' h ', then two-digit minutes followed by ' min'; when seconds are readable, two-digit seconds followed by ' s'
15 h 01 min
